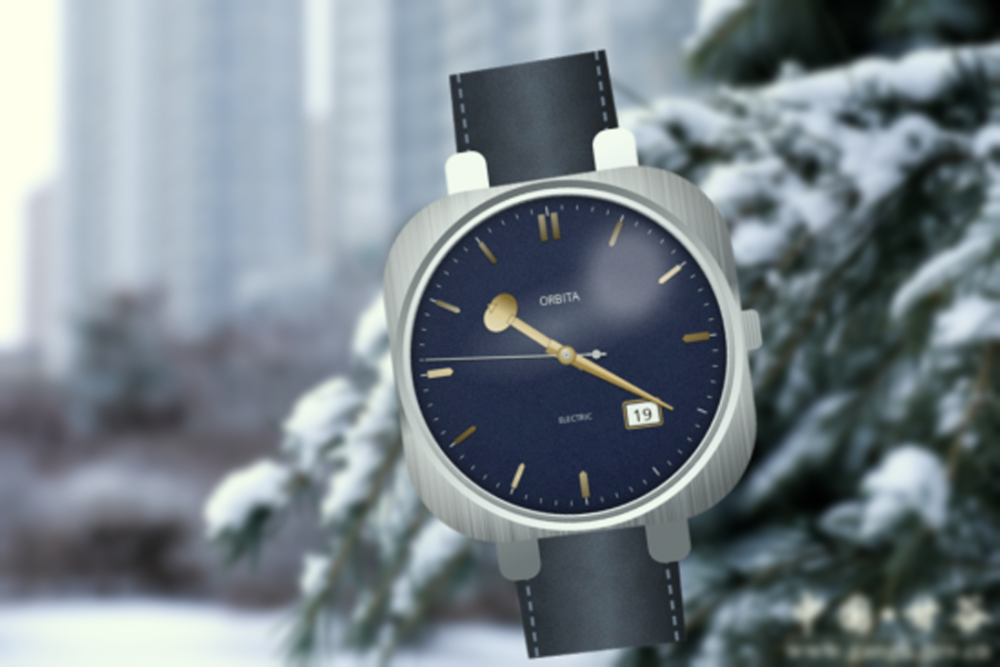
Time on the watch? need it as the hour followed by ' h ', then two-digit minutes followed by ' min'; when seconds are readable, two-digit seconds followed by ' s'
10 h 20 min 46 s
